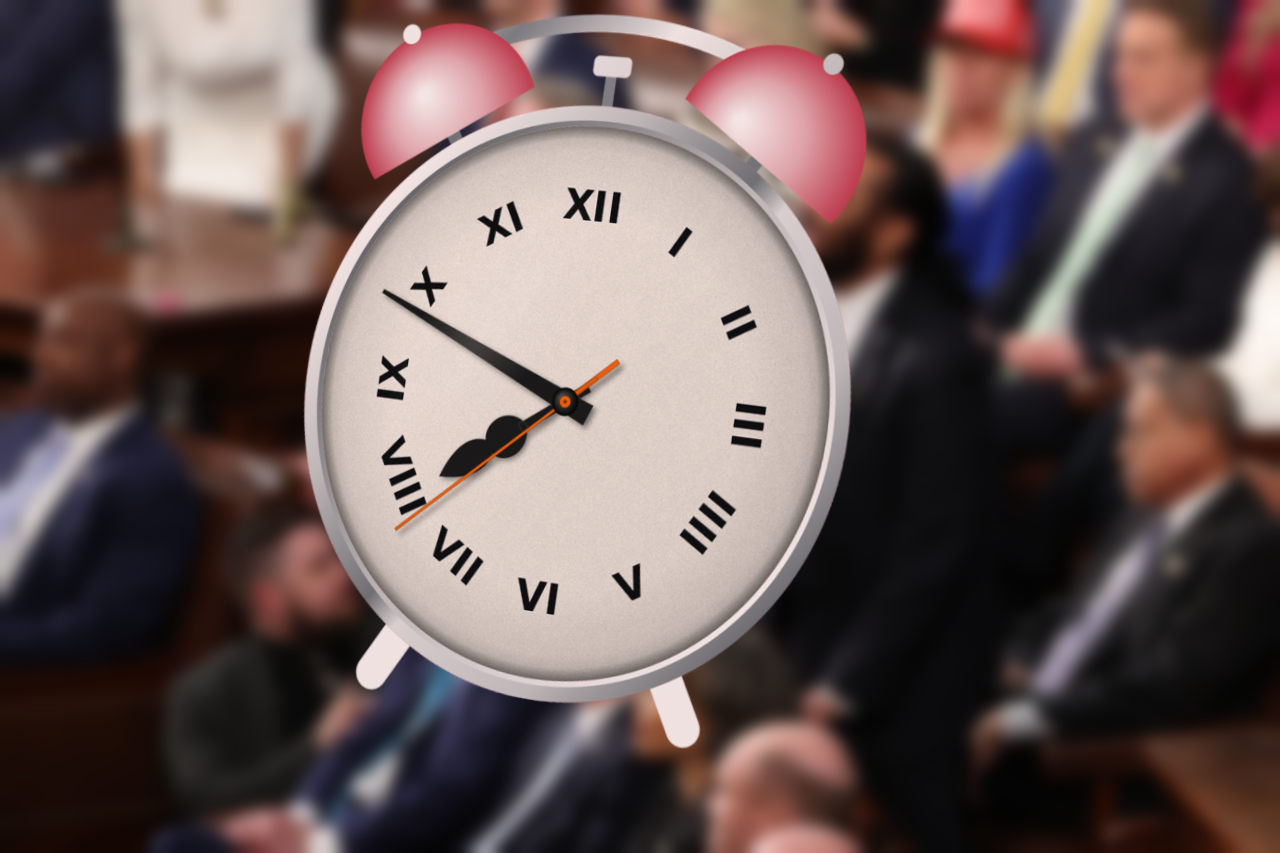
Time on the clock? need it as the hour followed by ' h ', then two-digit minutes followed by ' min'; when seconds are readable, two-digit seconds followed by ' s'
7 h 48 min 38 s
